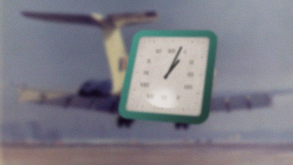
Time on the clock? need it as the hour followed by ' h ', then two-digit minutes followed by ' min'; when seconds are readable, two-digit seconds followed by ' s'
1 h 03 min
